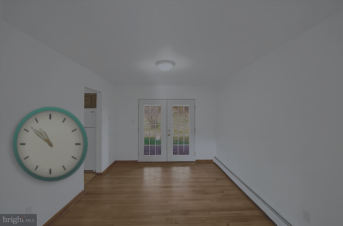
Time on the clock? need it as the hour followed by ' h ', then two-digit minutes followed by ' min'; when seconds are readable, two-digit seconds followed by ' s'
10 h 52 min
